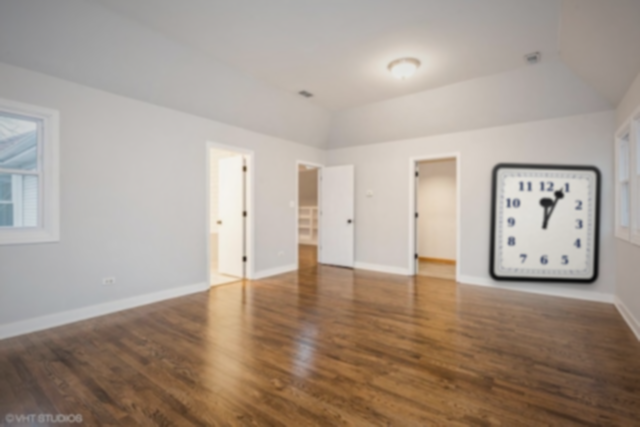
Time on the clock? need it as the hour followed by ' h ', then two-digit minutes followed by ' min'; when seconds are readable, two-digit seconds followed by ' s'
12 h 04 min
